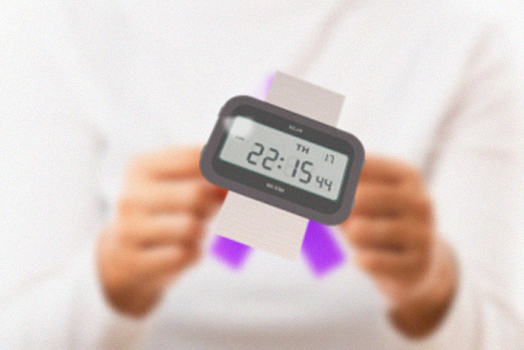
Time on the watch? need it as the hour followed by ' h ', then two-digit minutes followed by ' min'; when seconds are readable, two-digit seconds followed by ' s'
22 h 15 min 44 s
